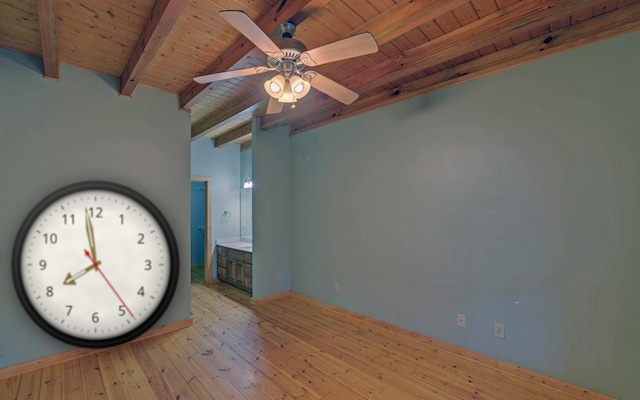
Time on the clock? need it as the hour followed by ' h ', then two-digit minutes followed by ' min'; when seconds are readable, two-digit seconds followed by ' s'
7 h 58 min 24 s
